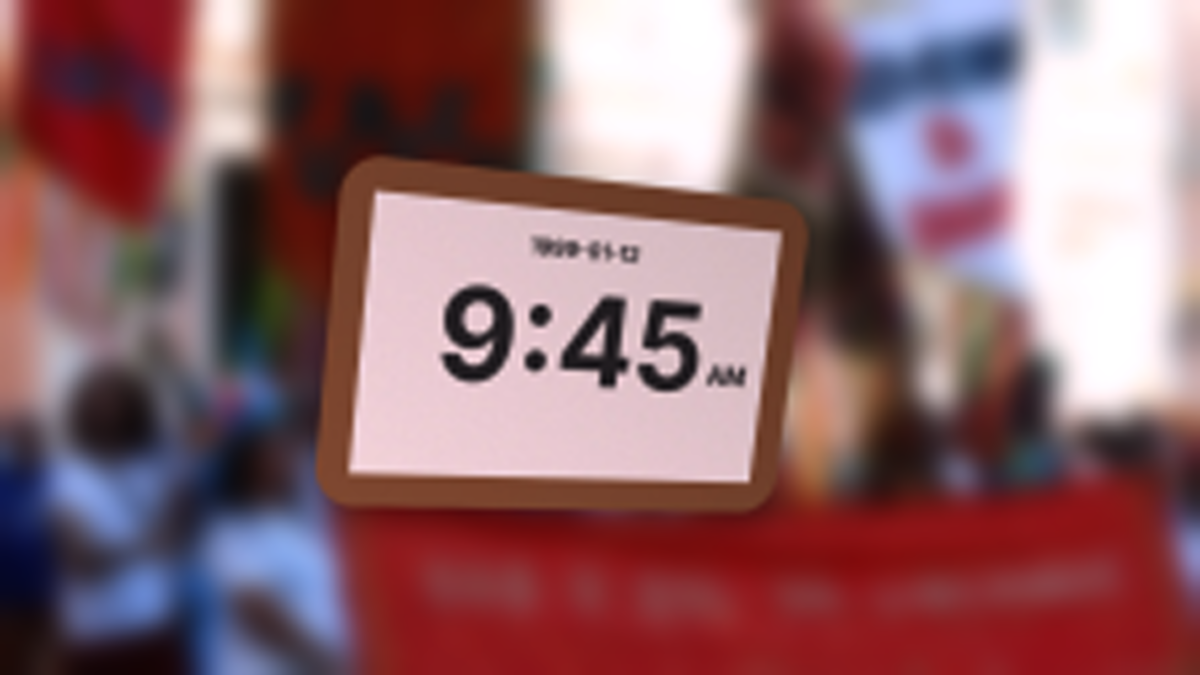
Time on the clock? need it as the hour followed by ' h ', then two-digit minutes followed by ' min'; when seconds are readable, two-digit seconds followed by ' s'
9 h 45 min
